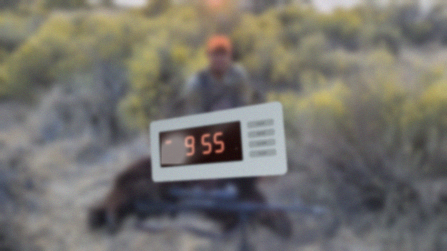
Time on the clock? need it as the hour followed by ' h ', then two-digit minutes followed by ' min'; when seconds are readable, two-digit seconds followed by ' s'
9 h 55 min
